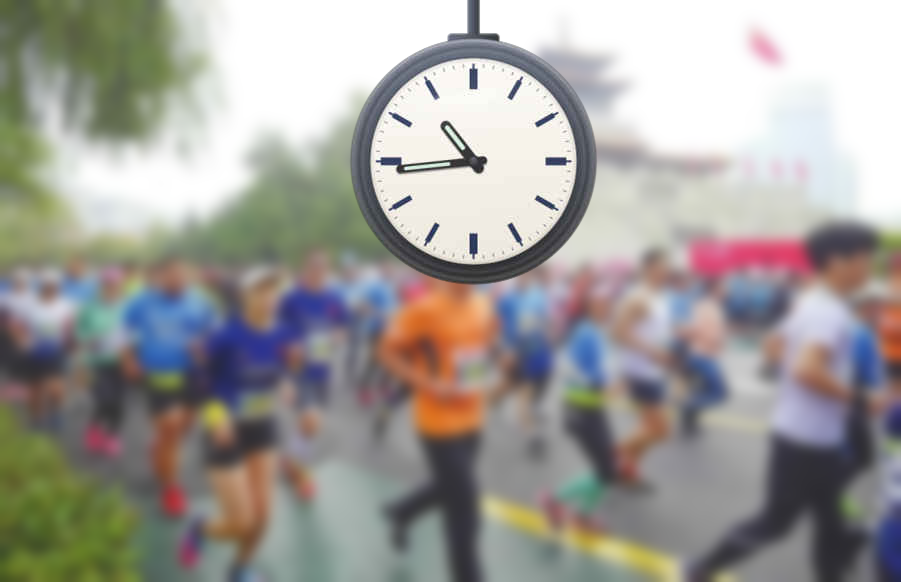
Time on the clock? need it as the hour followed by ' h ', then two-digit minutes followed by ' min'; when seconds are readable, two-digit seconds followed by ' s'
10 h 44 min
